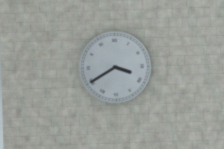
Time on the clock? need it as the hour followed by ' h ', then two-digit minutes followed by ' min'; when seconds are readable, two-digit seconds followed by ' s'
3 h 40 min
